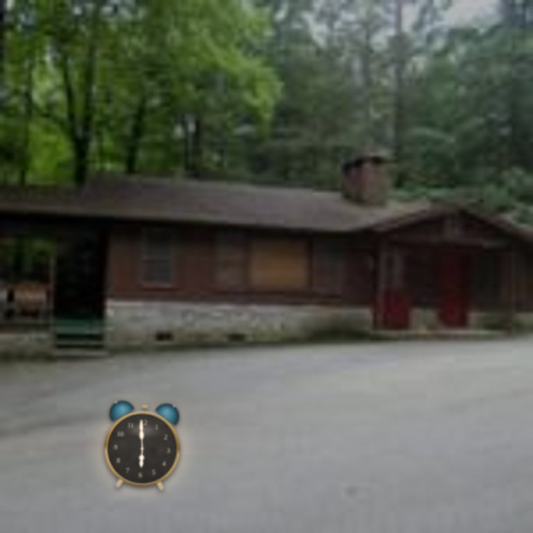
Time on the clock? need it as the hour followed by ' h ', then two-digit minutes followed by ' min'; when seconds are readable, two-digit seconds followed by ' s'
5 h 59 min
